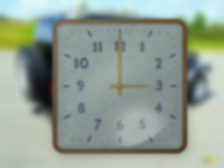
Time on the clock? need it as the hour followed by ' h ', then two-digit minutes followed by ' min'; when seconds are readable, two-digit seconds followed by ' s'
3 h 00 min
